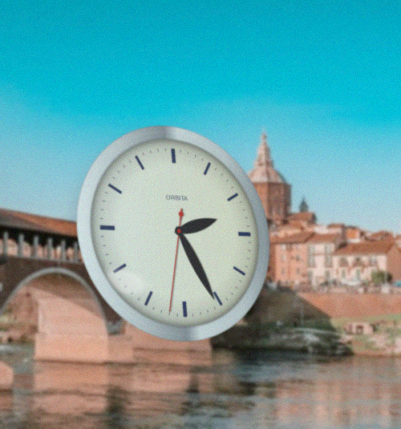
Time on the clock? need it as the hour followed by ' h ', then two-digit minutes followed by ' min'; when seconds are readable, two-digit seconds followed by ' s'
2 h 25 min 32 s
